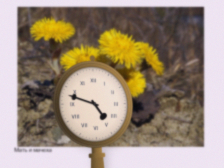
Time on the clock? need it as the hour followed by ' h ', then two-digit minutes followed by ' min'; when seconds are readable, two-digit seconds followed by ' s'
4 h 48 min
